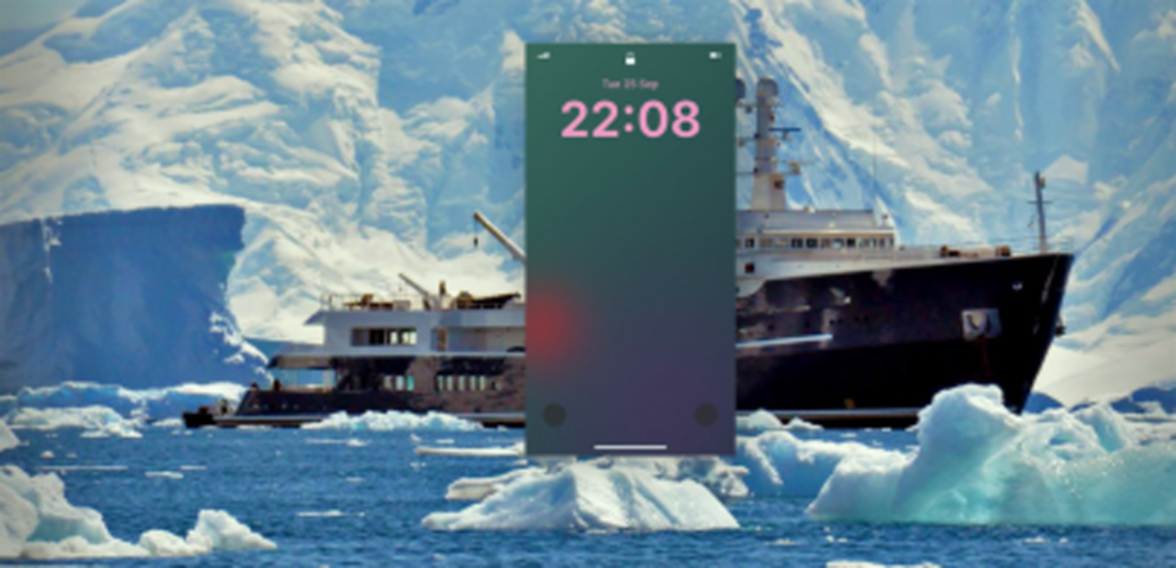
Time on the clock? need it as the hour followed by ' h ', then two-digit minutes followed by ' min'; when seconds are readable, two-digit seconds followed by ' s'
22 h 08 min
